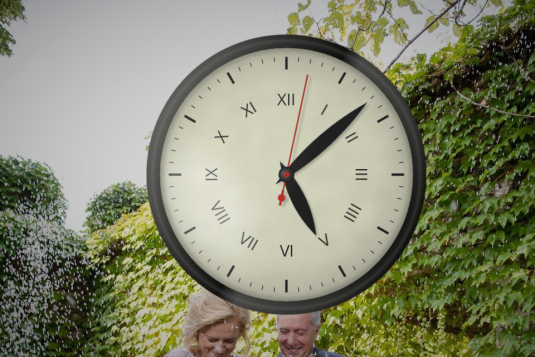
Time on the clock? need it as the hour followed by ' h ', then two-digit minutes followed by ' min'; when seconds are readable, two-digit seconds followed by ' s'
5 h 08 min 02 s
